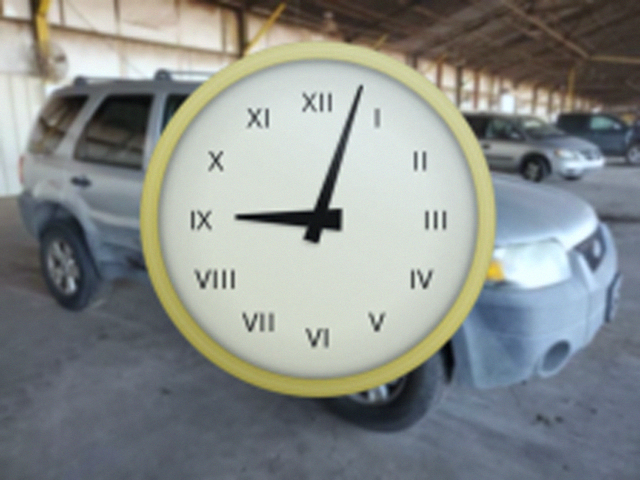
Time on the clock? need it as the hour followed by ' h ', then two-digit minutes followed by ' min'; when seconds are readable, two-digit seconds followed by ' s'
9 h 03 min
